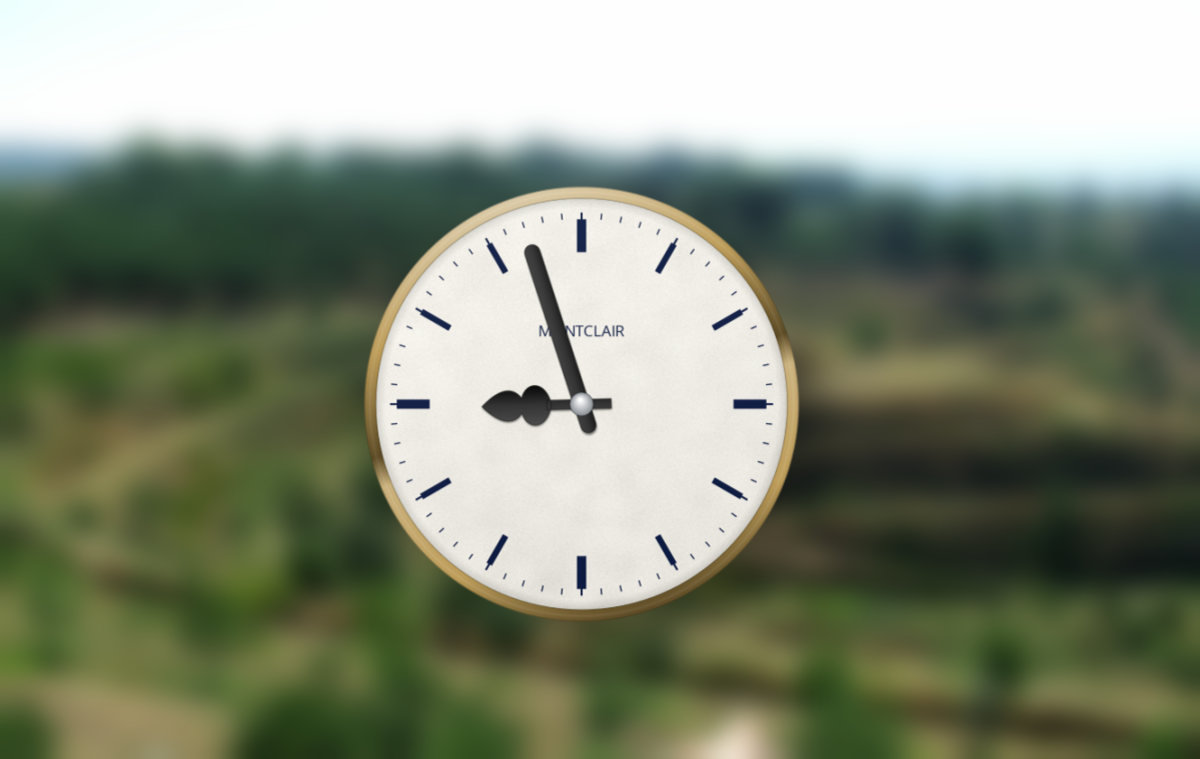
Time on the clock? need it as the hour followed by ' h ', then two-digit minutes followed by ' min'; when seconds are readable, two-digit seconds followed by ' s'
8 h 57 min
